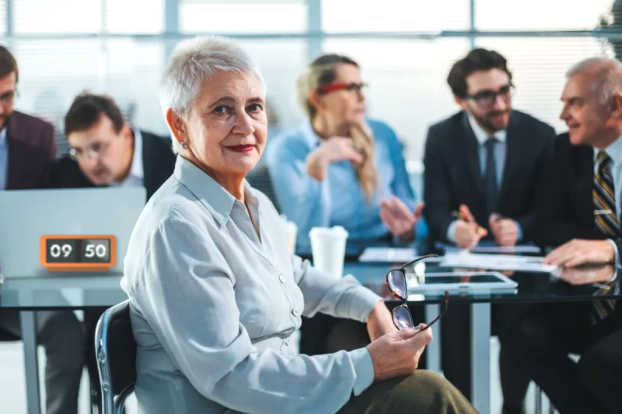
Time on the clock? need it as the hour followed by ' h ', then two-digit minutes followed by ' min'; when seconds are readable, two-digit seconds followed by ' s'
9 h 50 min
